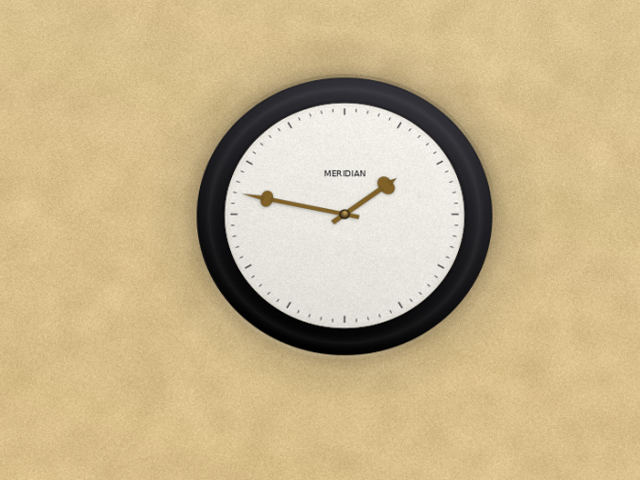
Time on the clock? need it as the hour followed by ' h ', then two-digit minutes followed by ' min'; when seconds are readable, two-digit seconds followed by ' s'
1 h 47 min
